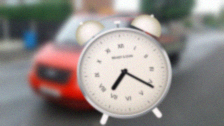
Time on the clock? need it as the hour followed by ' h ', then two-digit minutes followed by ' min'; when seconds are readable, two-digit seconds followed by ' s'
7 h 21 min
